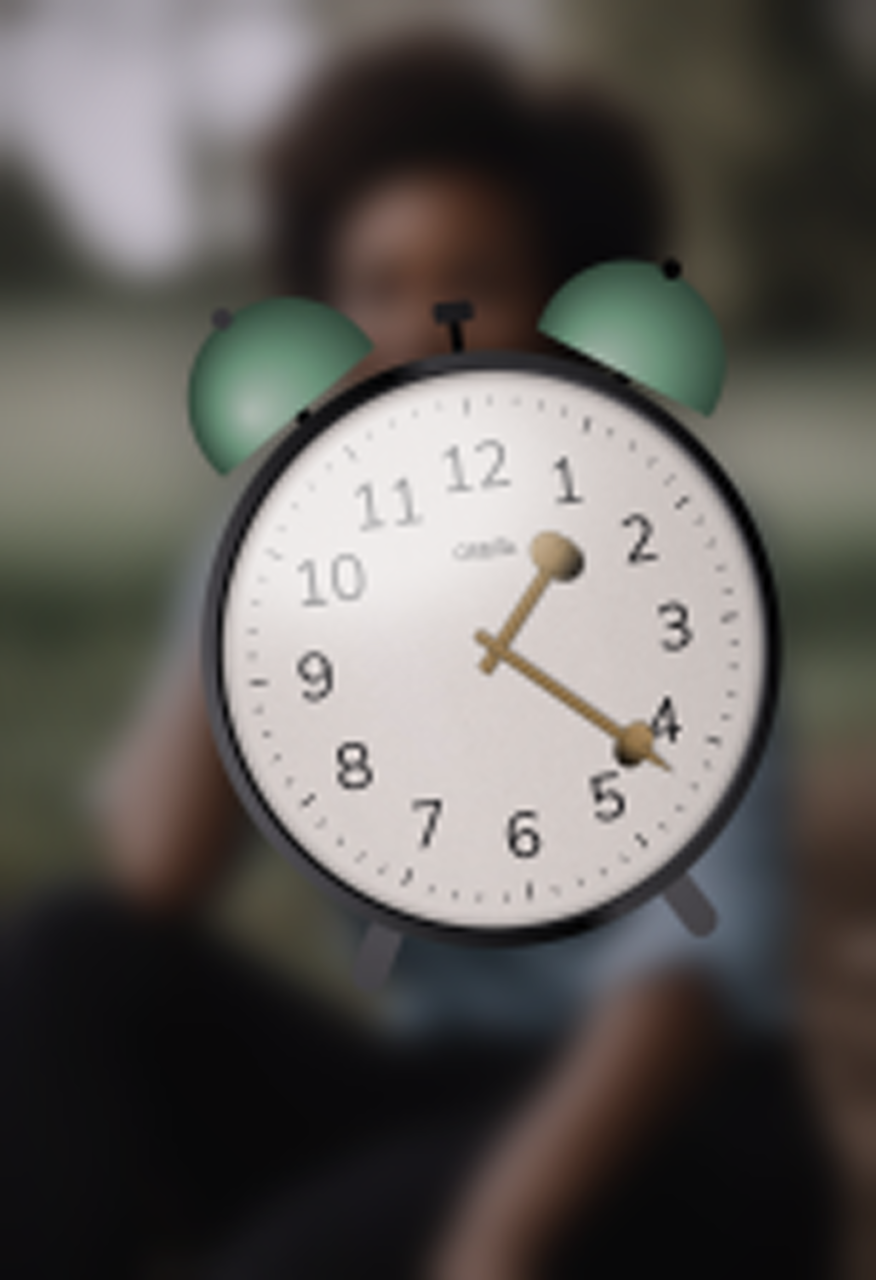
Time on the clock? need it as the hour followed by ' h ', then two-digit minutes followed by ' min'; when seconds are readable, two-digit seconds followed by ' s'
1 h 22 min
